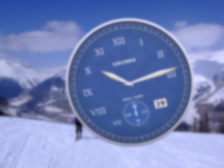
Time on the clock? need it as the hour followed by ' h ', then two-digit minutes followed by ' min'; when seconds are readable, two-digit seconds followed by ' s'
10 h 14 min
